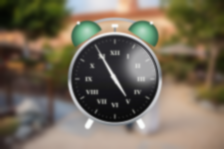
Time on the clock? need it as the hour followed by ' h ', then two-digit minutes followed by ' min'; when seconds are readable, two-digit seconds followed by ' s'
4 h 55 min
